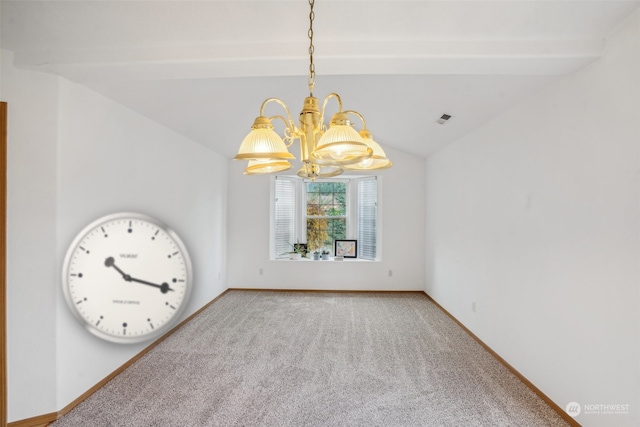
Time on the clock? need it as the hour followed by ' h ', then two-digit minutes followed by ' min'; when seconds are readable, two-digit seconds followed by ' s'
10 h 17 min
